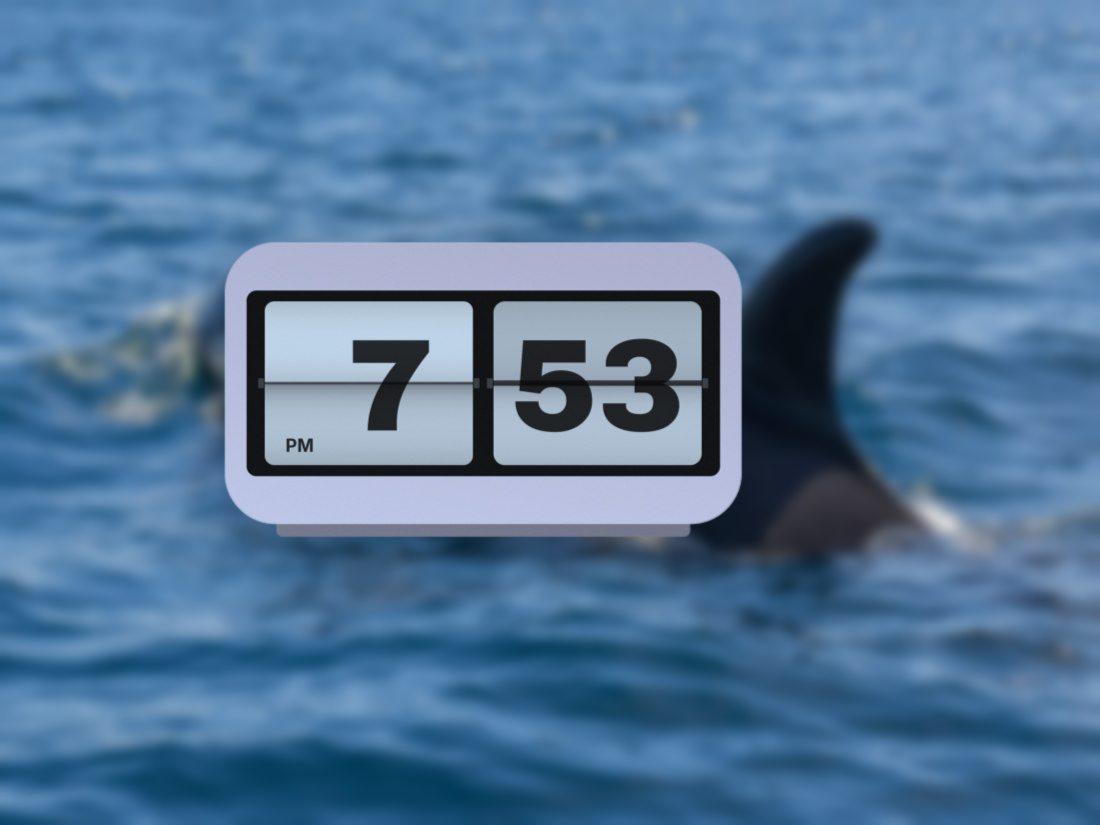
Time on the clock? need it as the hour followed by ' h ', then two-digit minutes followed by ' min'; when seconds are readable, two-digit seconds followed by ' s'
7 h 53 min
